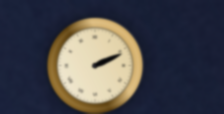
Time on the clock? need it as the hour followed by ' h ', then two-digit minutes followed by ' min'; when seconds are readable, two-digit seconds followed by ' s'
2 h 11 min
